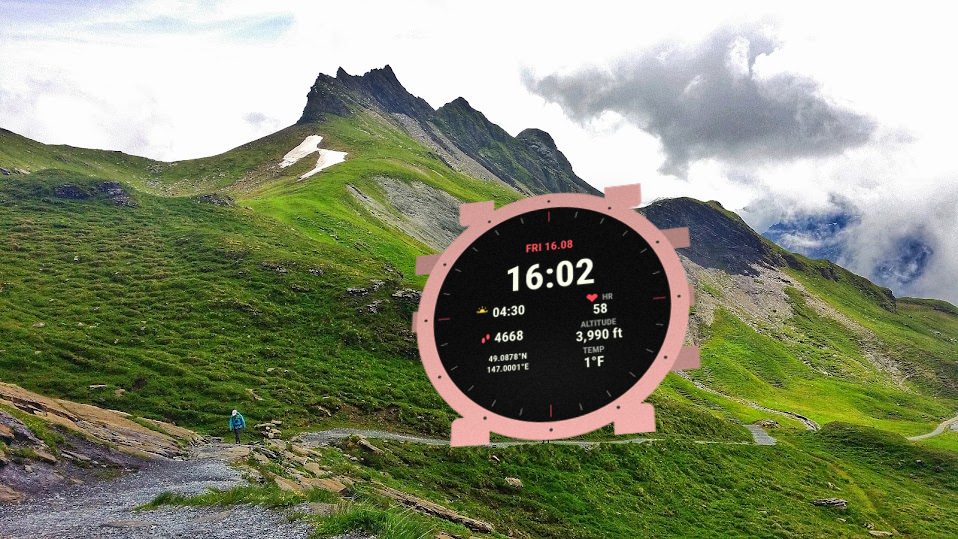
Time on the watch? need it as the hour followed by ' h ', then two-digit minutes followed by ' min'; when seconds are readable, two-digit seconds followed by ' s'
16 h 02 min
